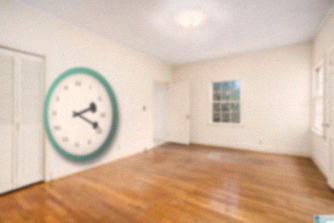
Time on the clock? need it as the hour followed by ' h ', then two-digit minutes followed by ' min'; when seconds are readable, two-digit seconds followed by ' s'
2 h 19 min
